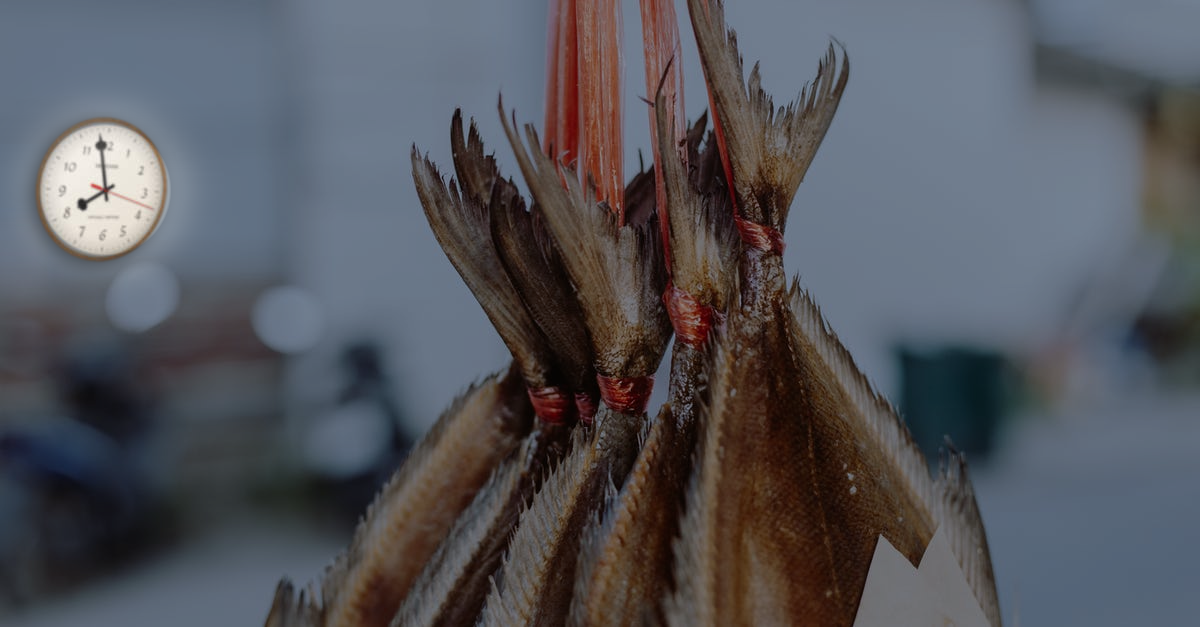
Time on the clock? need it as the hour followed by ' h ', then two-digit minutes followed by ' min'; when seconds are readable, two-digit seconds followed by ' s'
7 h 58 min 18 s
